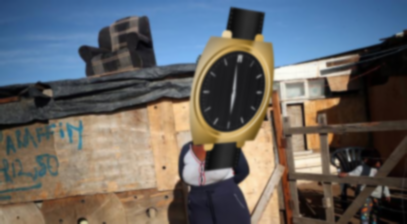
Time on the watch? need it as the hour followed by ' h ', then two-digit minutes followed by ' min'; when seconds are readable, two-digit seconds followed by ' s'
5 h 59 min
